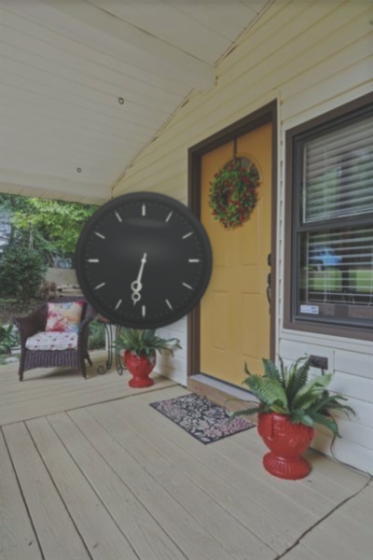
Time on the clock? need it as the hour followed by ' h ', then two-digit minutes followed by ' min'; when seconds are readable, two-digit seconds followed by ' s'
6 h 32 min
